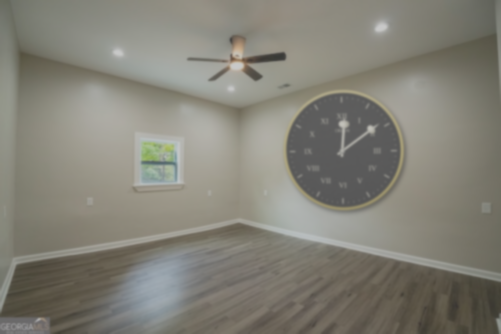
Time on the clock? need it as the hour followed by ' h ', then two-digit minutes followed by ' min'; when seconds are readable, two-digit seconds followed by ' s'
12 h 09 min
